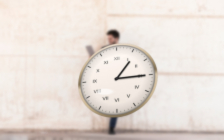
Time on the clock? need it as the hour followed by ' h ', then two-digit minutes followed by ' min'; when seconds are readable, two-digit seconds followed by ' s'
1 h 15 min
